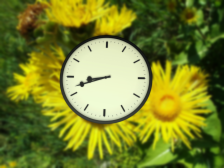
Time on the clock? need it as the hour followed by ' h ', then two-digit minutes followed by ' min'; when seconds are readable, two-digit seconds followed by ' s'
8 h 42 min
